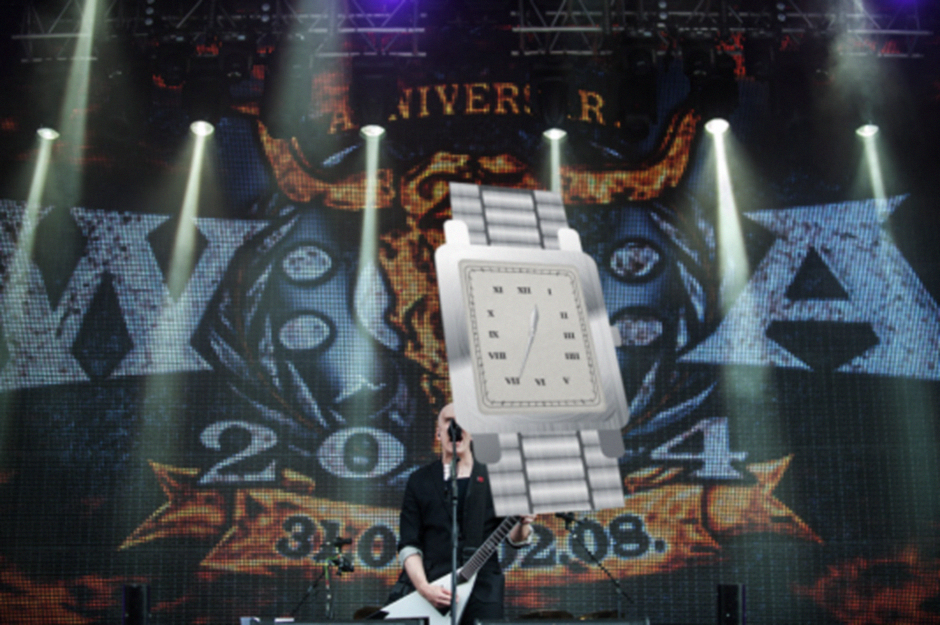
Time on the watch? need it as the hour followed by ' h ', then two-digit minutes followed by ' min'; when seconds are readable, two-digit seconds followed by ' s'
12 h 34 min
